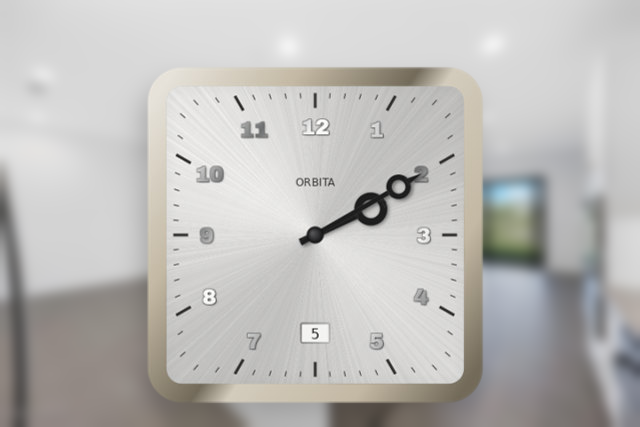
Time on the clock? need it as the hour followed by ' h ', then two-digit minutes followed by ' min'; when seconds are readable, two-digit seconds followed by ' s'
2 h 10 min
